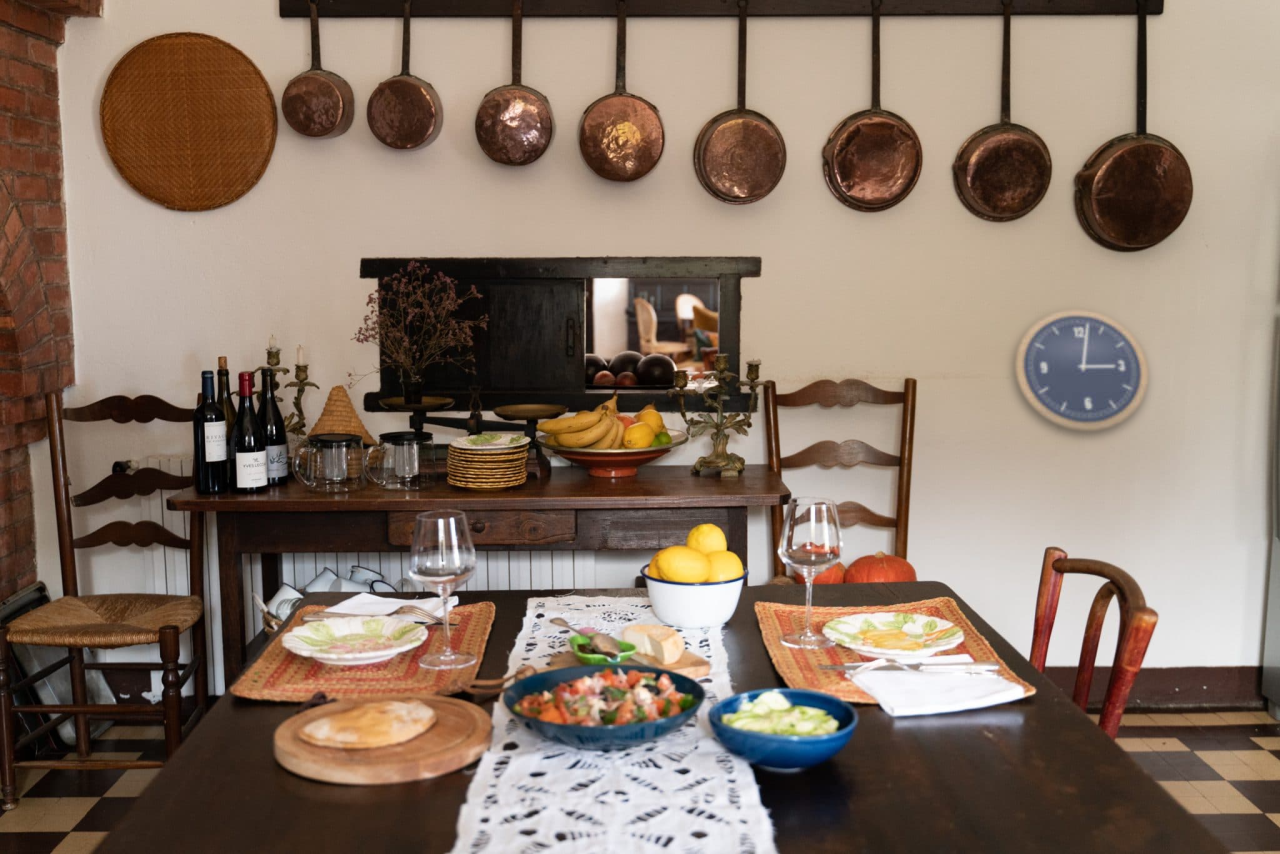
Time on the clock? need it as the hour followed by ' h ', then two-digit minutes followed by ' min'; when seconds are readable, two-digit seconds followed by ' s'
3 h 02 min
